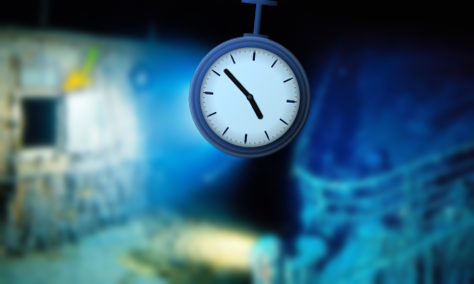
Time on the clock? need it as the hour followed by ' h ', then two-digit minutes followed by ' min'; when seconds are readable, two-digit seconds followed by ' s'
4 h 52 min
